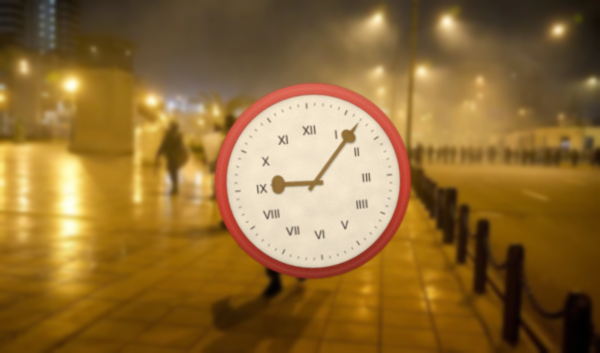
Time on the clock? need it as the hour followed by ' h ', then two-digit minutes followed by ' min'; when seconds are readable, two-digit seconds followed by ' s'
9 h 07 min
